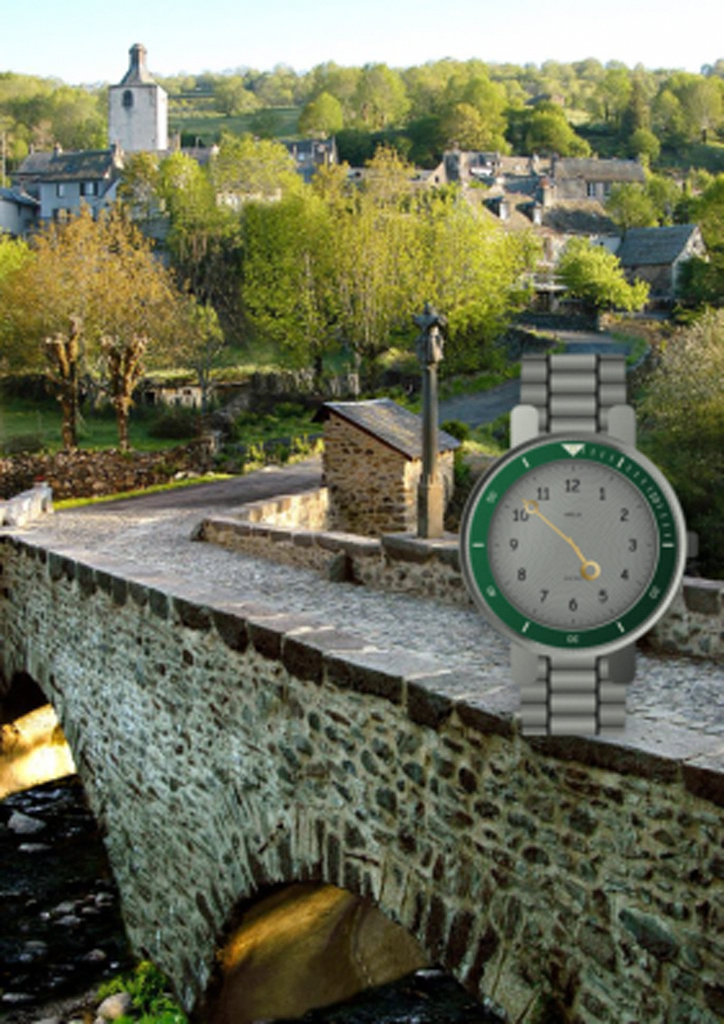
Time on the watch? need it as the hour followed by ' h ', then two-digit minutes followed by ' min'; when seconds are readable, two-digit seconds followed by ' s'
4 h 52 min
